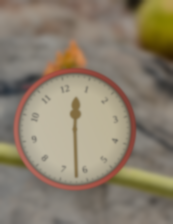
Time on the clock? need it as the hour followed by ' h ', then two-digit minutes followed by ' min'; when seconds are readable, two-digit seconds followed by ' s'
12 h 32 min
